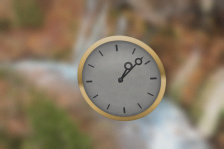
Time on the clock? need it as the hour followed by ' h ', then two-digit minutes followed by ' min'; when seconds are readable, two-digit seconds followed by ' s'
1 h 08 min
